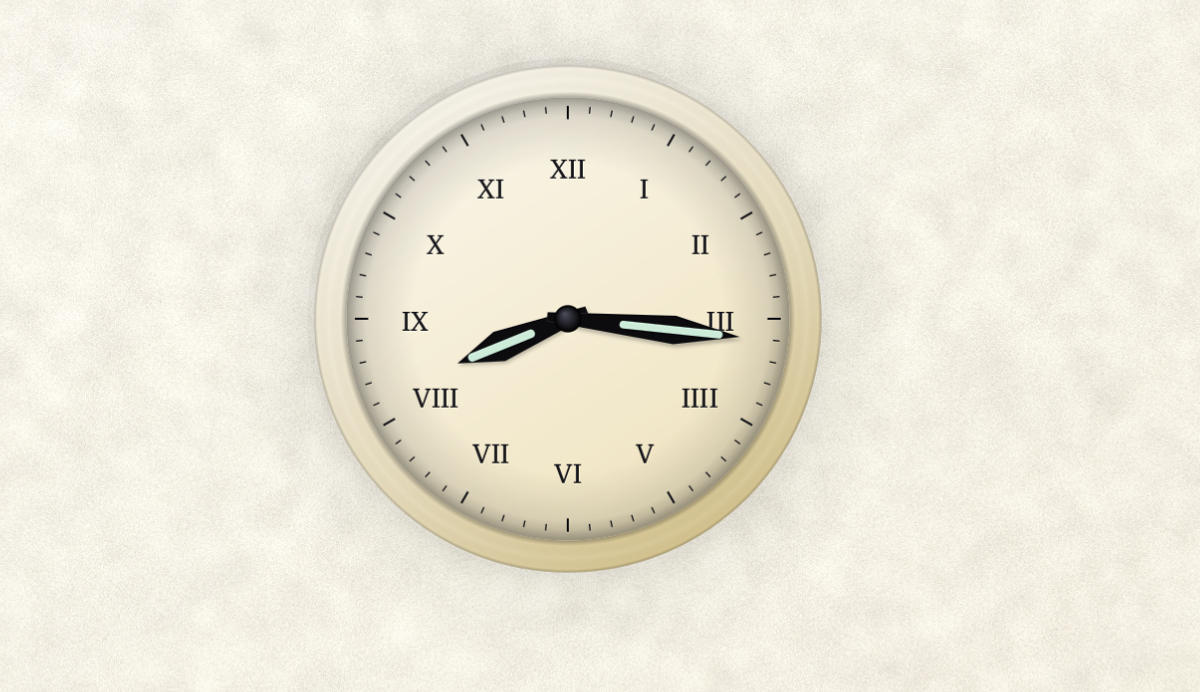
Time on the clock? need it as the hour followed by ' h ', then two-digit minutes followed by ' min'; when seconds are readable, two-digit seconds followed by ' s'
8 h 16 min
